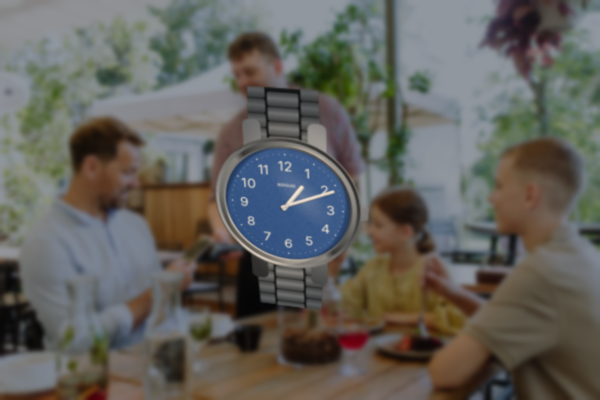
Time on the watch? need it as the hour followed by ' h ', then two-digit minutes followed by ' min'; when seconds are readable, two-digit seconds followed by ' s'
1 h 11 min
